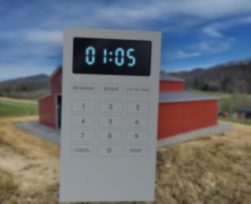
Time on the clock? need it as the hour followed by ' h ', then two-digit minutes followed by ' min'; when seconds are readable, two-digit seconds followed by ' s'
1 h 05 min
